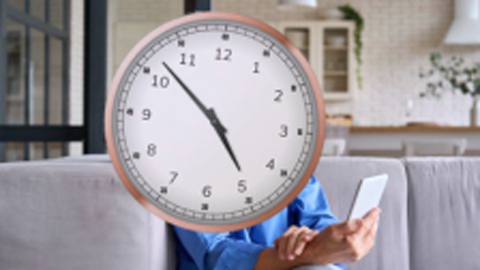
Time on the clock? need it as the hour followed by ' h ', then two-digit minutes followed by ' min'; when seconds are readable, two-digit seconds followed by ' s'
4 h 52 min
